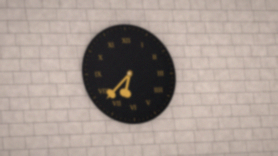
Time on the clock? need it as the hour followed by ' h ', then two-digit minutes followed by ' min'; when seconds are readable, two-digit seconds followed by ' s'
6 h 38 min
